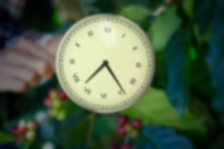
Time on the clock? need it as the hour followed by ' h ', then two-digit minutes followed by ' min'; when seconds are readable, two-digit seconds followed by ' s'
7 h 24 min
